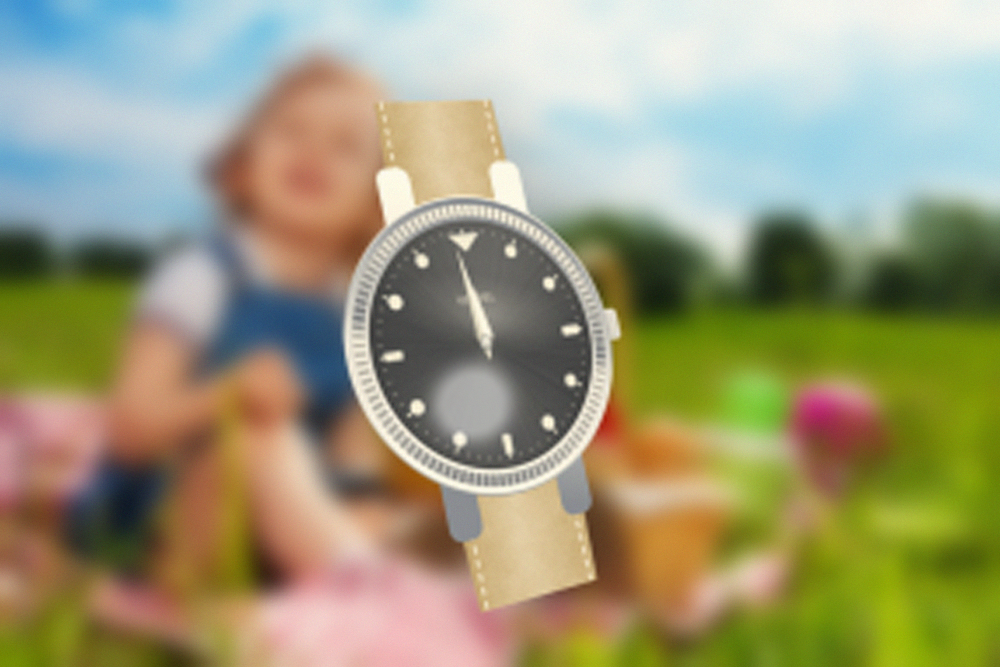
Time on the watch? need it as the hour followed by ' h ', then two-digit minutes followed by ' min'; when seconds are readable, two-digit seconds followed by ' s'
11 h 59 min
